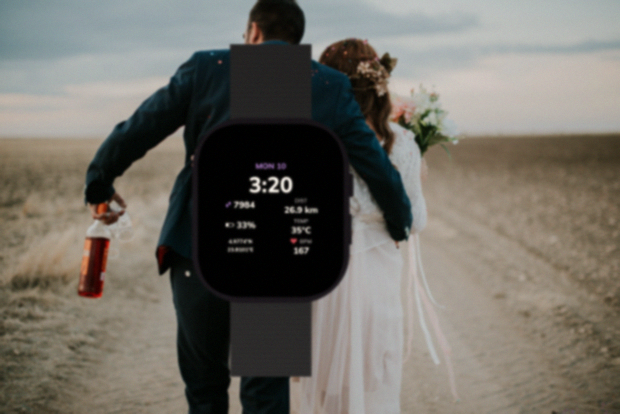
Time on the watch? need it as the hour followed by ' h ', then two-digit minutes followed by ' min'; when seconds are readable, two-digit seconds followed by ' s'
3 h 20 min
